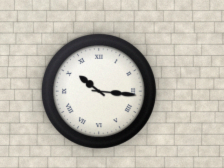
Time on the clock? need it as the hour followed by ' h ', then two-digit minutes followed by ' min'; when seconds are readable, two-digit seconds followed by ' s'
10 h 16 min
